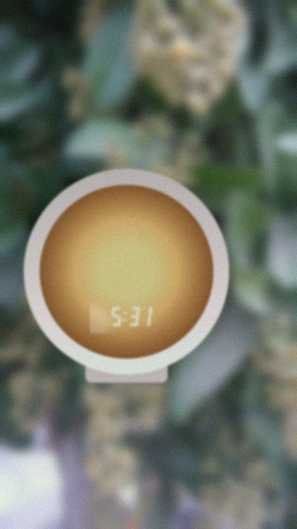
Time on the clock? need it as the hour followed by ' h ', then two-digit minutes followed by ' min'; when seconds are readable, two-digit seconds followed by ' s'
5 h 31 min
